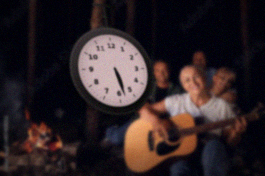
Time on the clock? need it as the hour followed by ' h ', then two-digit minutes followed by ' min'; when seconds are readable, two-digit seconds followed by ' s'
5 h 28 min
